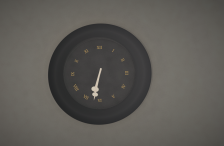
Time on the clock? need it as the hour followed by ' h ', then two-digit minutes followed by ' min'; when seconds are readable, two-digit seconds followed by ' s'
6 h 32 min
